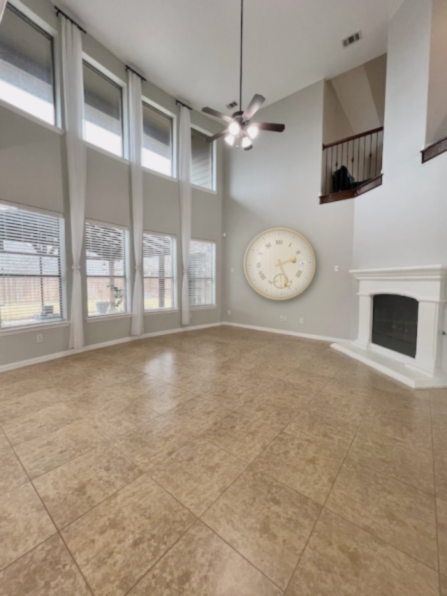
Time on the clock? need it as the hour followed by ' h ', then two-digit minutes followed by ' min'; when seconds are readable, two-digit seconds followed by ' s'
2 h 27 min
